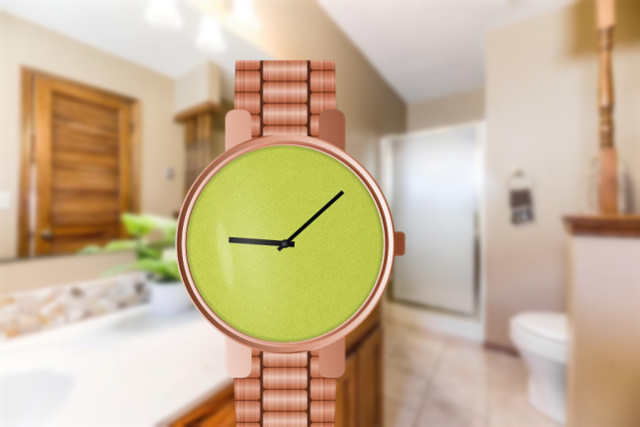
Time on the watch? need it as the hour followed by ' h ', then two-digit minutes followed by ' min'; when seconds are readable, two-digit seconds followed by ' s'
9 h 08 min
